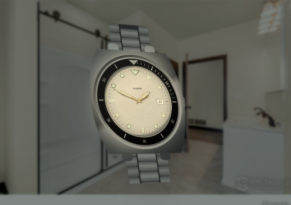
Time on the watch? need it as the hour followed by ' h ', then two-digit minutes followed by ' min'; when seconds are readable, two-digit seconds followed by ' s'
1 h 49 min
